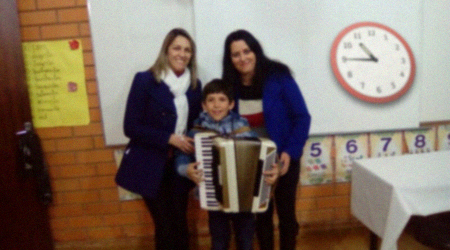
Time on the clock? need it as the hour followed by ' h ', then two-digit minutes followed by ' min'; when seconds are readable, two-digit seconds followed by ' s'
10 h 45 min
